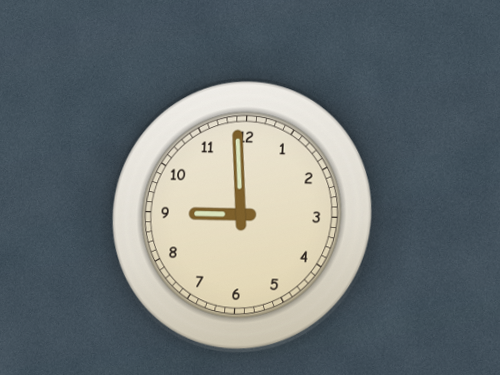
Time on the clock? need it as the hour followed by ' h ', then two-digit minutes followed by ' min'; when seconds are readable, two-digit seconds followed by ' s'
8 h 59 min
